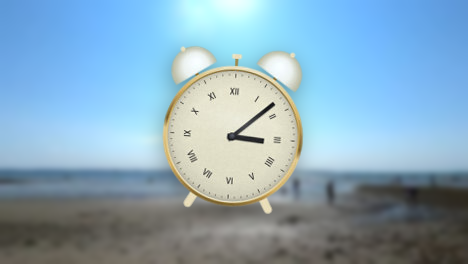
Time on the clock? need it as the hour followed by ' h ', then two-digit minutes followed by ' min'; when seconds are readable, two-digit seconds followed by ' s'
3 h 08 min
